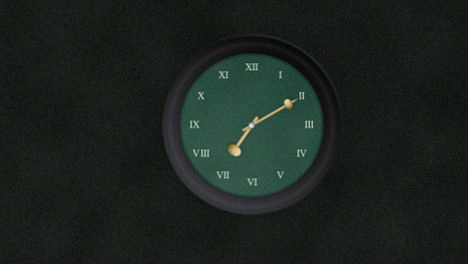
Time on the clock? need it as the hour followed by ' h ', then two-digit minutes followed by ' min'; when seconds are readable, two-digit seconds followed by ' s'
7 h 10 min
